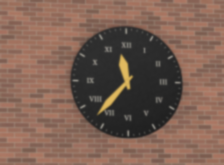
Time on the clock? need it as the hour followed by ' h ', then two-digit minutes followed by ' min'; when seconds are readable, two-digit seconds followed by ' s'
11 h 37 min
